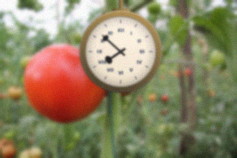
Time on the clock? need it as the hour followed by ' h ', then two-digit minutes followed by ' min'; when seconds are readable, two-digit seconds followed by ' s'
7 h 52 min
